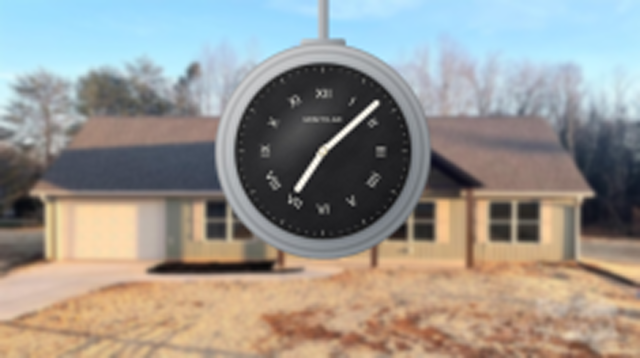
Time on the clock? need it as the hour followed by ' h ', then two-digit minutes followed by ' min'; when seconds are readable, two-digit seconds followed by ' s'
7 h 08 min
